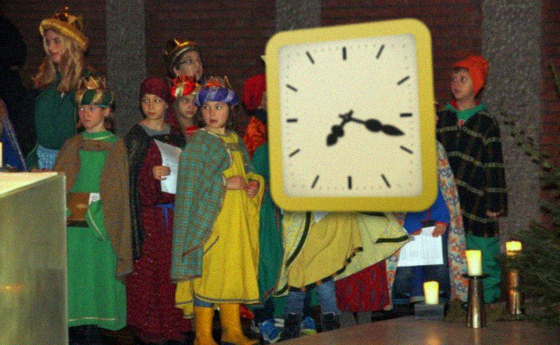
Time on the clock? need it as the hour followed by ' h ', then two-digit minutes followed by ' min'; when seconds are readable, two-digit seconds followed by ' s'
7 h 18 min
